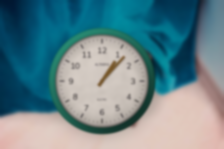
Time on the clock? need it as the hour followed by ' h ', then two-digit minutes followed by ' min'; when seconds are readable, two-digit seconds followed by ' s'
1 h 07 min
